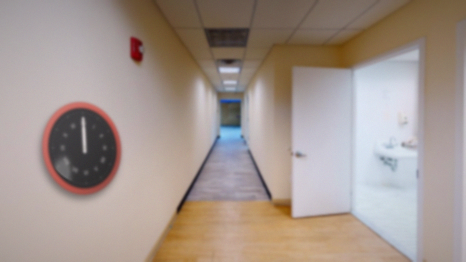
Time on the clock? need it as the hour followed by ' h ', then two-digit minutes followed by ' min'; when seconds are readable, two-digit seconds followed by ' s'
12 h 00 min
